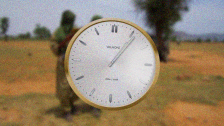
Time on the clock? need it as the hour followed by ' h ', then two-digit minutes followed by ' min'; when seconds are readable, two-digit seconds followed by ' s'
1 h 06 min
